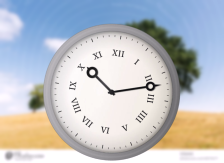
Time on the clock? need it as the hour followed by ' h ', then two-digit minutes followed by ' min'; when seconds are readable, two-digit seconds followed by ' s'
10 h 12 min
